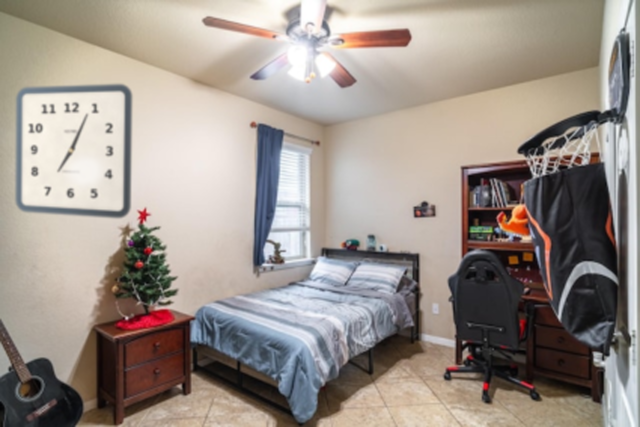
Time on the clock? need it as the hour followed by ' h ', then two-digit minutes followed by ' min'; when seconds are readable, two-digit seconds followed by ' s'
7 h 04 min
